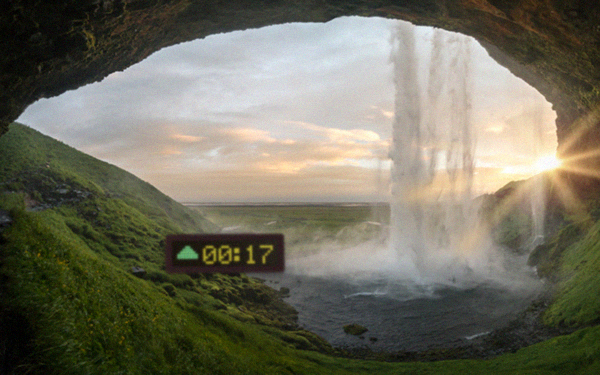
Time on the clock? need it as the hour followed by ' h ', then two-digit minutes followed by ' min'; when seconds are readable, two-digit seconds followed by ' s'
0 h 17 min
